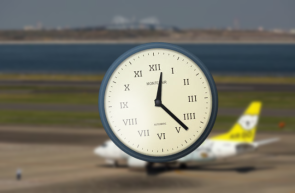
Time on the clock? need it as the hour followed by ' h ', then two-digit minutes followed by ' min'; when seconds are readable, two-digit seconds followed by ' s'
12 h 23 min
